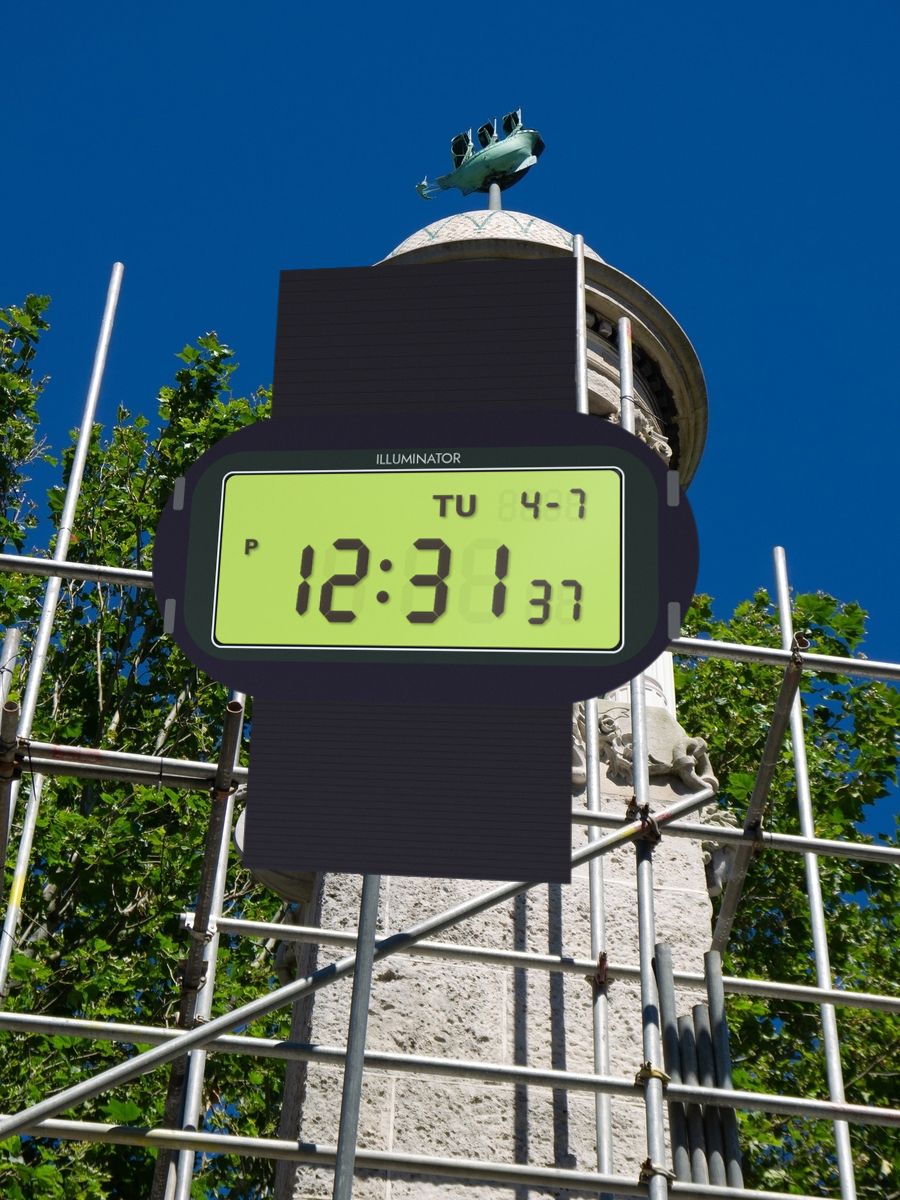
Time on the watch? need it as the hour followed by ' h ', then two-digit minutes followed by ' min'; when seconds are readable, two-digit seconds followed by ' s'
12 h 31 min 37 s
